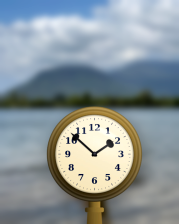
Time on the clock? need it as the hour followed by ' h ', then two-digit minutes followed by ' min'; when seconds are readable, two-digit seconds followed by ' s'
1 h 52 min
